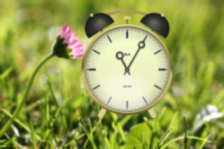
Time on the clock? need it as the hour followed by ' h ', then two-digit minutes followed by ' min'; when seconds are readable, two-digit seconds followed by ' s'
11 h 05 min
